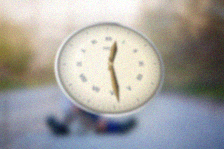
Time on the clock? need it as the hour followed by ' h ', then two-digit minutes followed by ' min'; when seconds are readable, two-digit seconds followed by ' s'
12 h 29 min
